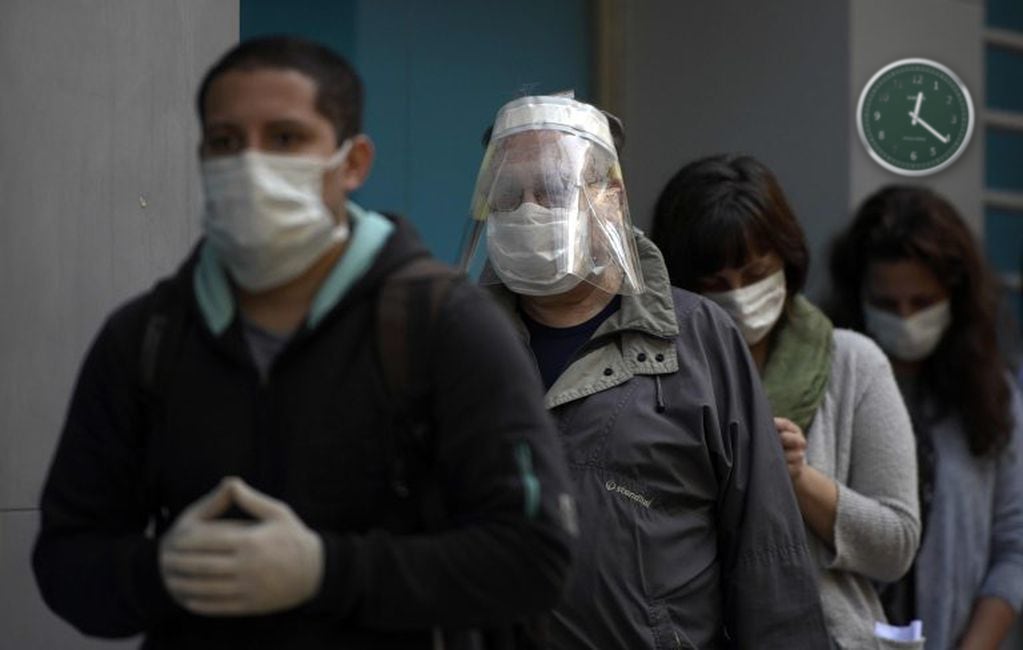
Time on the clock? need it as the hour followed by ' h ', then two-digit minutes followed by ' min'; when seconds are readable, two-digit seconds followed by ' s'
12 h 21 min
